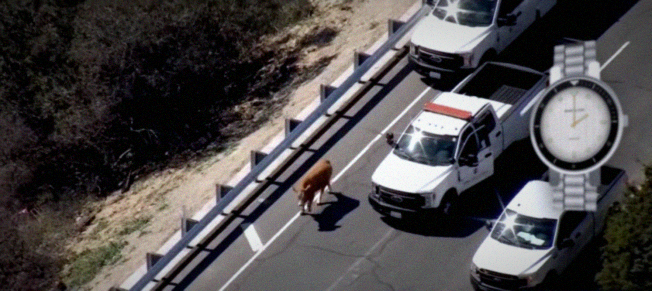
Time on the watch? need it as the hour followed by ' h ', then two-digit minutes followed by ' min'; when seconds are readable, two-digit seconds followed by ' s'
2 h 00 min
